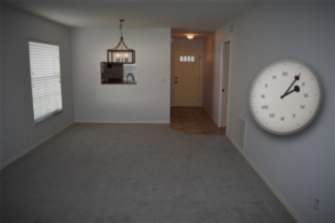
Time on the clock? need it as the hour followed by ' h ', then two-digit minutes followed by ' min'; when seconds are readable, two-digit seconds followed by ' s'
2 h 06 min
